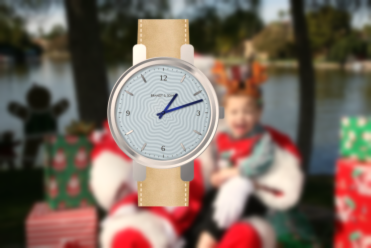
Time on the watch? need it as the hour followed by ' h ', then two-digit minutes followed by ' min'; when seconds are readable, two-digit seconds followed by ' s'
1 h 12 min
